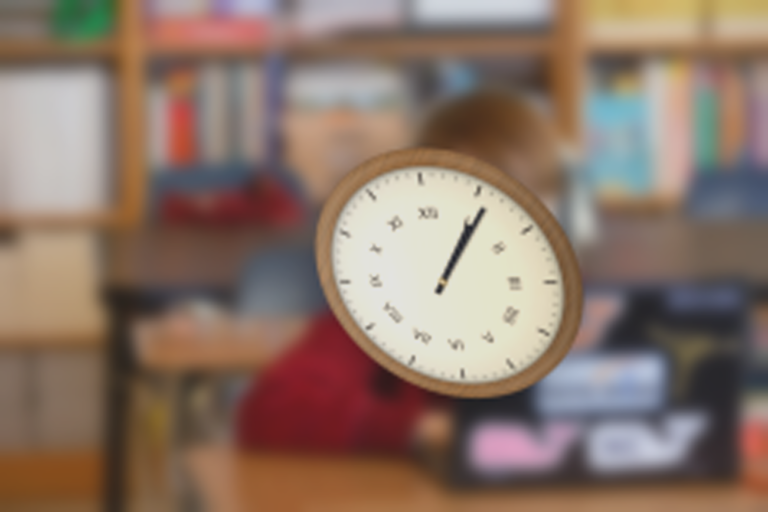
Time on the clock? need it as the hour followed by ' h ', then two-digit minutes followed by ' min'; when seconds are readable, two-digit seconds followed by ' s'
1 h 06 min
